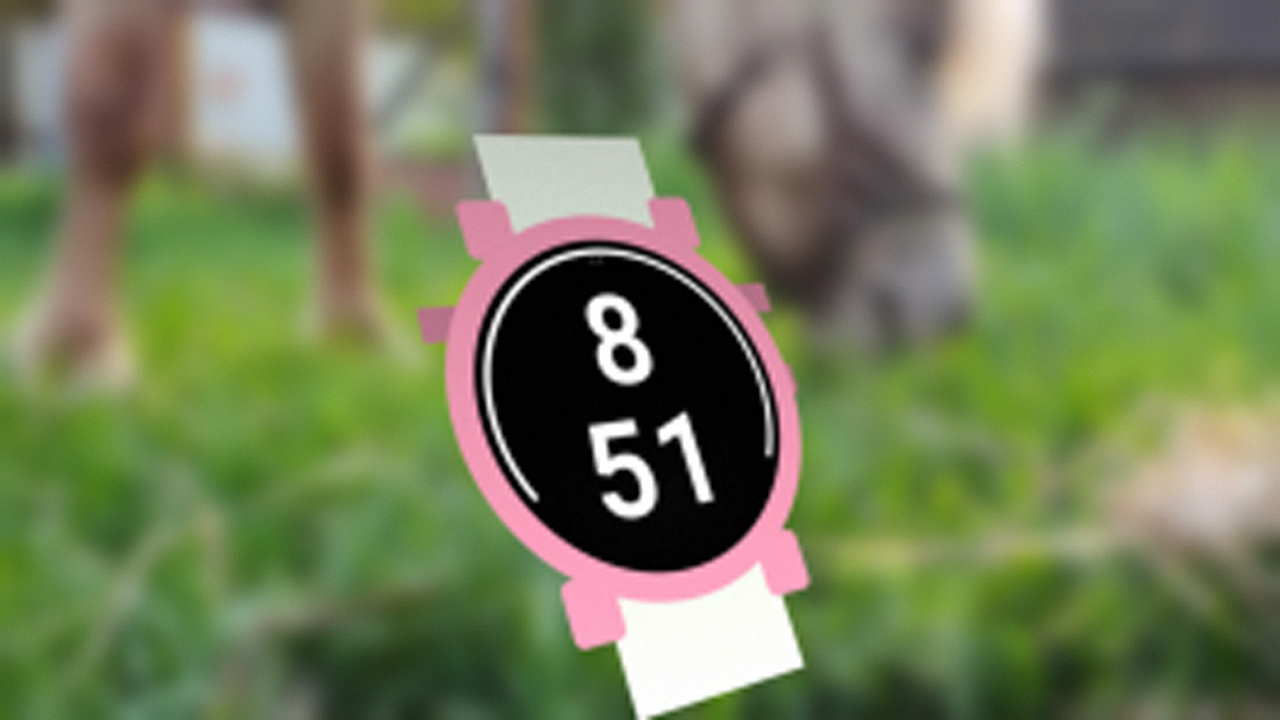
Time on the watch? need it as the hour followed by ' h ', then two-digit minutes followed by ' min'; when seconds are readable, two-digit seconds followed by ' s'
8 h 51 min
